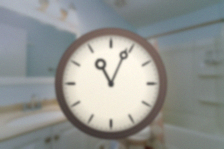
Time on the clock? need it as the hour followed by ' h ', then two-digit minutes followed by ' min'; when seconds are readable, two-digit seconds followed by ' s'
11 h 04 min
